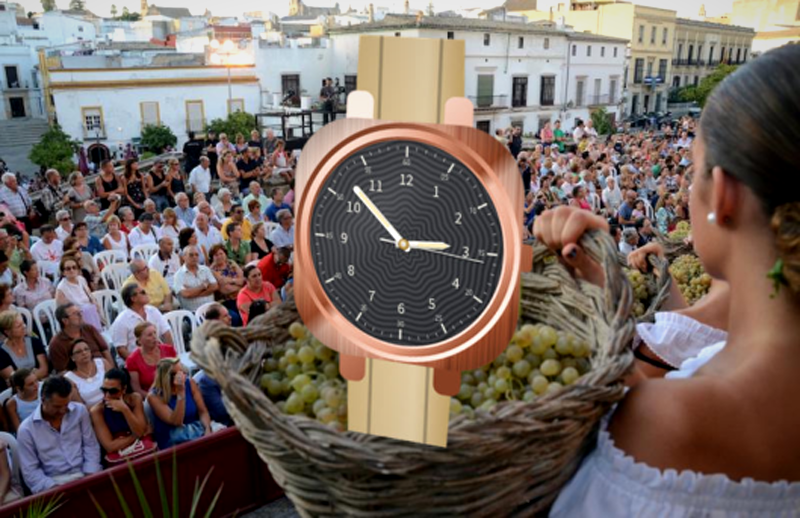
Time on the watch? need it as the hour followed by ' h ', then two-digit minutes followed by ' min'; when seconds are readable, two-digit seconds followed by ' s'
2 h 52 min 16 s
